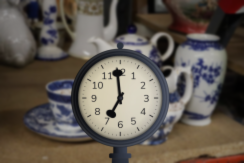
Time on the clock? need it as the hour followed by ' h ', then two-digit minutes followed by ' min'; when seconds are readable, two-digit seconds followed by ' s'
6 h 59 min
